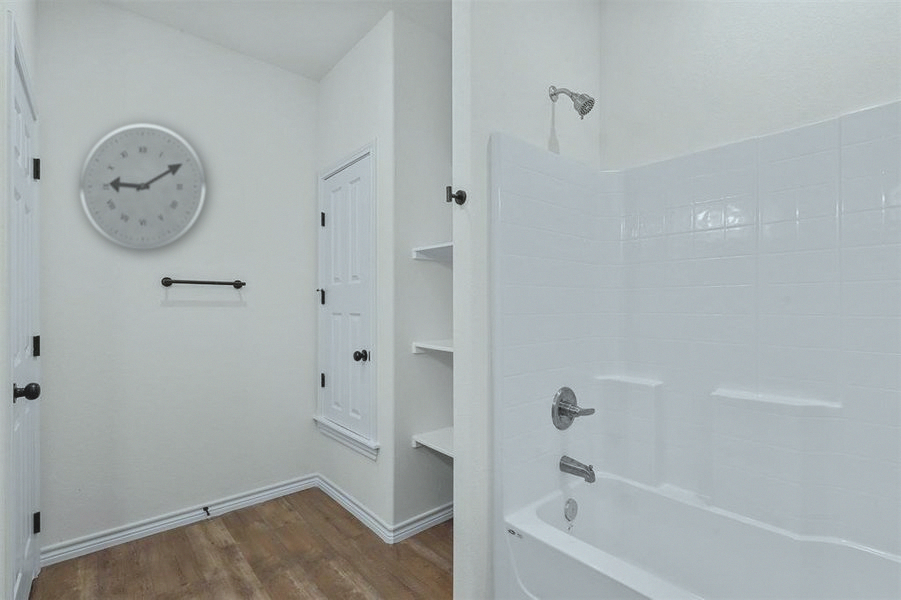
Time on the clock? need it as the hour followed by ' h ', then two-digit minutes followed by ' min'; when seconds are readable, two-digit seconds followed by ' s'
9 h 10 min
